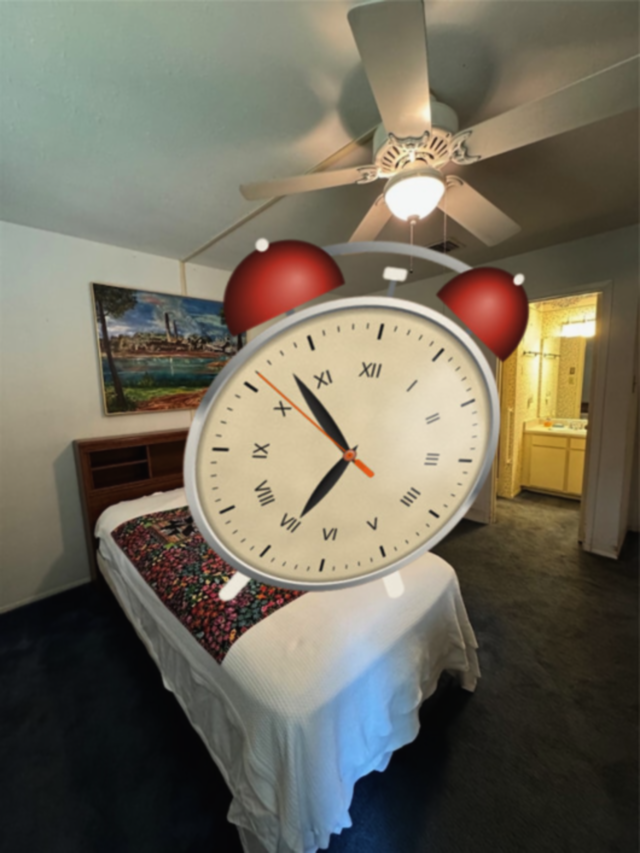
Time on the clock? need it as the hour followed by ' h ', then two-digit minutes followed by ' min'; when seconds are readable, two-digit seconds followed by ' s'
6 h 52 min 51 s
